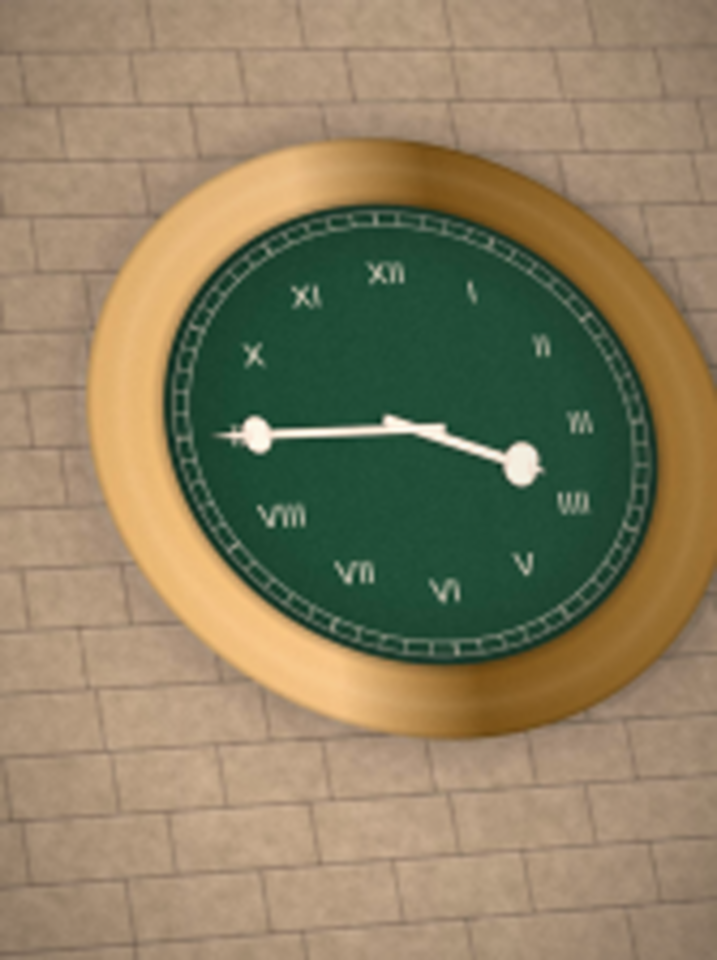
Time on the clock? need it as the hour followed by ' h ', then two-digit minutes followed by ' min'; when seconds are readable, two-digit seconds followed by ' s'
3 h 45 min
